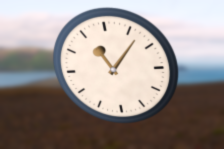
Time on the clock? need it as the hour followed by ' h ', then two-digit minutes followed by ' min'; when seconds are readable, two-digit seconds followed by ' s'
11 h 07 min
